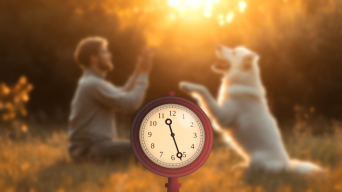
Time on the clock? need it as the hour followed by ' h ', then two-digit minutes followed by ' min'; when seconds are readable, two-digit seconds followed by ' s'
11 h 27 min
